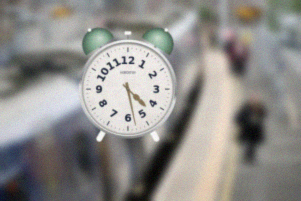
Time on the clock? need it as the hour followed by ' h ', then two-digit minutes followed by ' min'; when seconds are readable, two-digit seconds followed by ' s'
4 h 28 min
